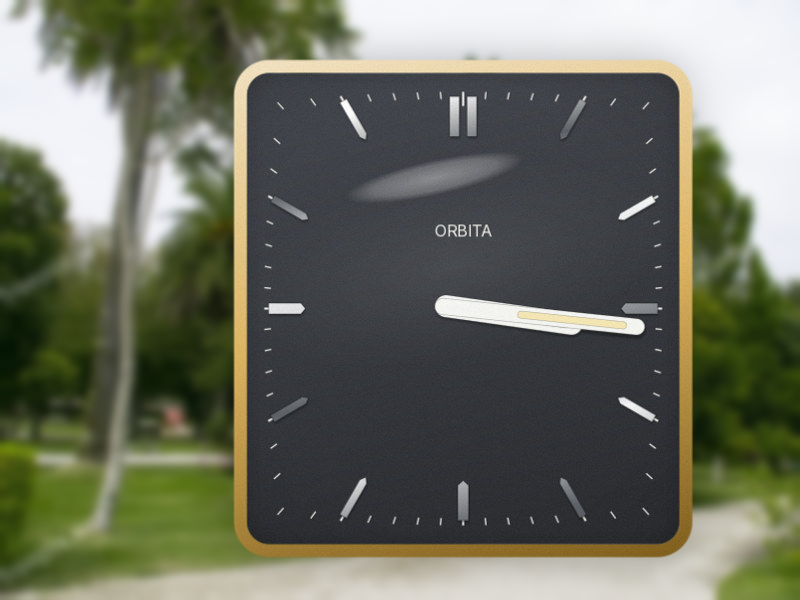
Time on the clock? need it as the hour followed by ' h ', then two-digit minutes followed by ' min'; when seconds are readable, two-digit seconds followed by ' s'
3 h 16 min
